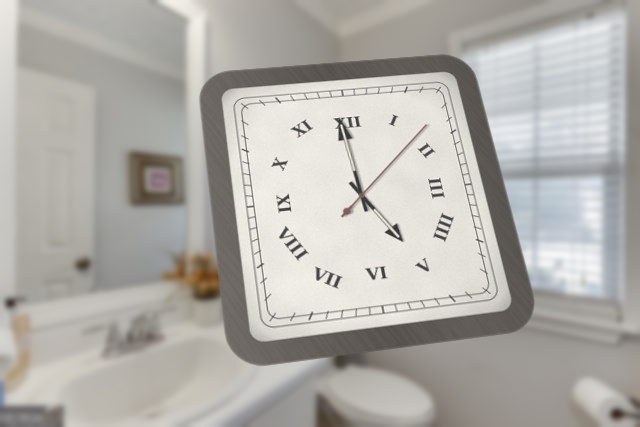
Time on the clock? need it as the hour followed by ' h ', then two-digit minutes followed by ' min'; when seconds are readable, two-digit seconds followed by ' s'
4 h 59 min 08 s
